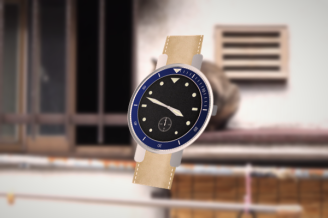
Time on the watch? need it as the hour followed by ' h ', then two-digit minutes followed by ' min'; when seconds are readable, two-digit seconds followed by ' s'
3 h 48 min
